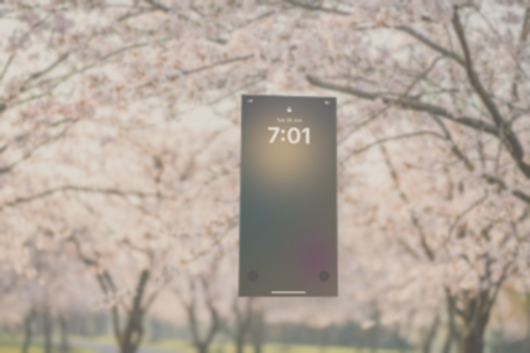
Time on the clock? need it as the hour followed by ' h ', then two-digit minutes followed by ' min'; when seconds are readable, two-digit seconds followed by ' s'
7 h 01 min
